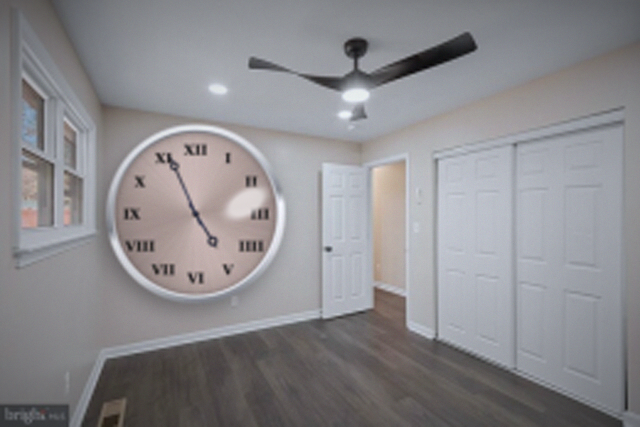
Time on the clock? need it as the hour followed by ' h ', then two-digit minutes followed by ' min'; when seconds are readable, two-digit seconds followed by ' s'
4 h 56 min
